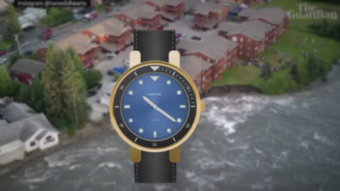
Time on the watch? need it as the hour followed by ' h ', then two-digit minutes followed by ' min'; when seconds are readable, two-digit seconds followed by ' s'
10 h 21 min
